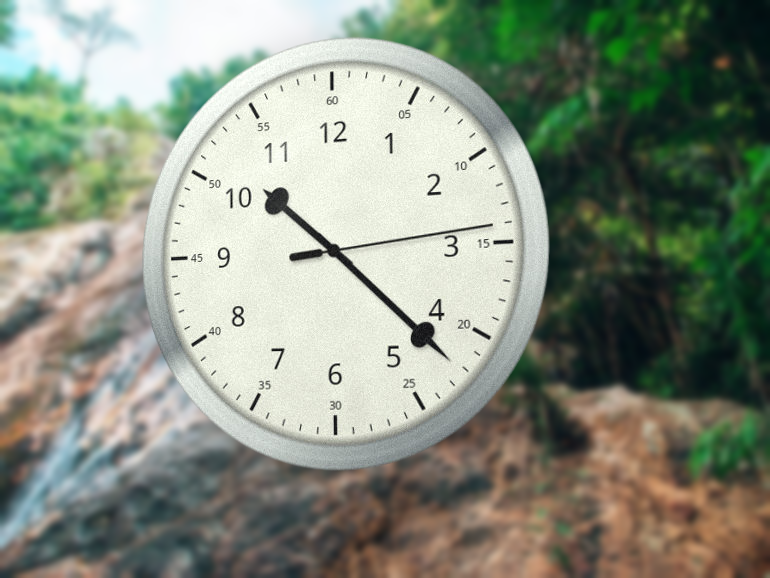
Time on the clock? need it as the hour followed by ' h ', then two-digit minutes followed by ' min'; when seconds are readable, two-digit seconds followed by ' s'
10 h 22 min 14 s
